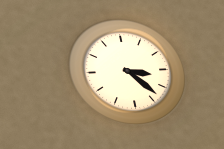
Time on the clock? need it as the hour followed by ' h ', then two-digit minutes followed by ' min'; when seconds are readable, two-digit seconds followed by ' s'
3 h 23 min
